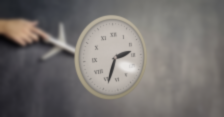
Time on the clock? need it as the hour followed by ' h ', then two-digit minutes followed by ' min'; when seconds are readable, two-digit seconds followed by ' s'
2 h 34 min
